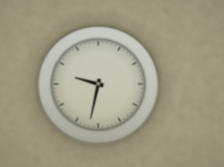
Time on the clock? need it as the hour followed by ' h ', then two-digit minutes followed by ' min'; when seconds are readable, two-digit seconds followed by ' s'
9 h 32 min
